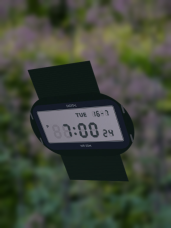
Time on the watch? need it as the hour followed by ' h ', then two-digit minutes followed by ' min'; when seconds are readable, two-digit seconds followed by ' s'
7 h 00 min 24 s
